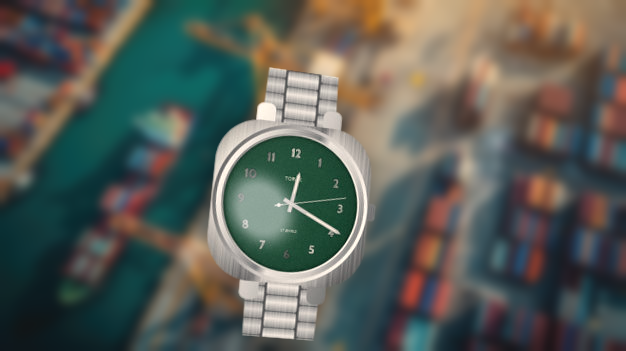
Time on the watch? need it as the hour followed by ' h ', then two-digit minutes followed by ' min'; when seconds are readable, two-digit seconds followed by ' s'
12 h 19 min 13 s
